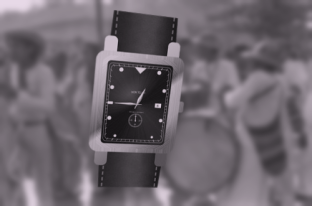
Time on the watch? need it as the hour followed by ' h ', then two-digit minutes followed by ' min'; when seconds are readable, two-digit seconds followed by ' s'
12 h 45 min
